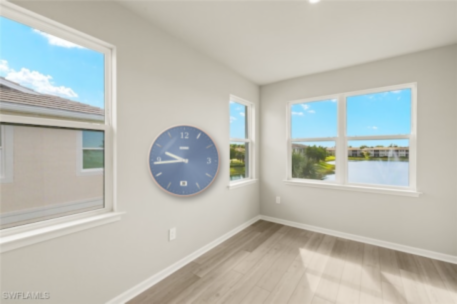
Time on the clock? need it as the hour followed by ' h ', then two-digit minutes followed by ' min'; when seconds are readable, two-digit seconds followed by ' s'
9 h 44 min
